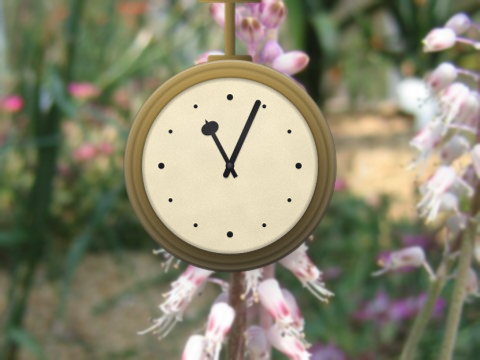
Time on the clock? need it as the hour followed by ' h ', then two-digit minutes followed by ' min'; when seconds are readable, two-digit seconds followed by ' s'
11 h 04 min
